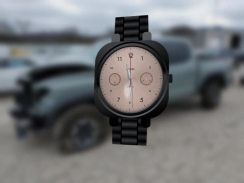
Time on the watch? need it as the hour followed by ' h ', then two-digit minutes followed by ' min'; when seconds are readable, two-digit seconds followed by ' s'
11 h 29 min
